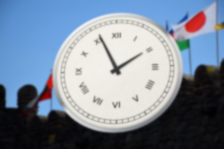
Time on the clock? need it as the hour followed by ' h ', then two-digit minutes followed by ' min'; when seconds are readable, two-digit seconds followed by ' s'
1 h 56 min
